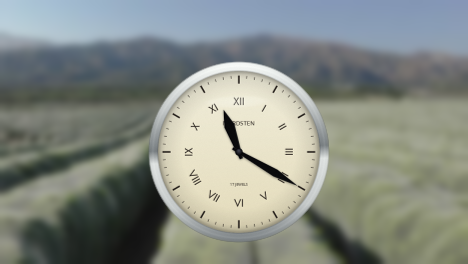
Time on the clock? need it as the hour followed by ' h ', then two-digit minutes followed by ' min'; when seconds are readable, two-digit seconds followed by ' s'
11 h 20 min
